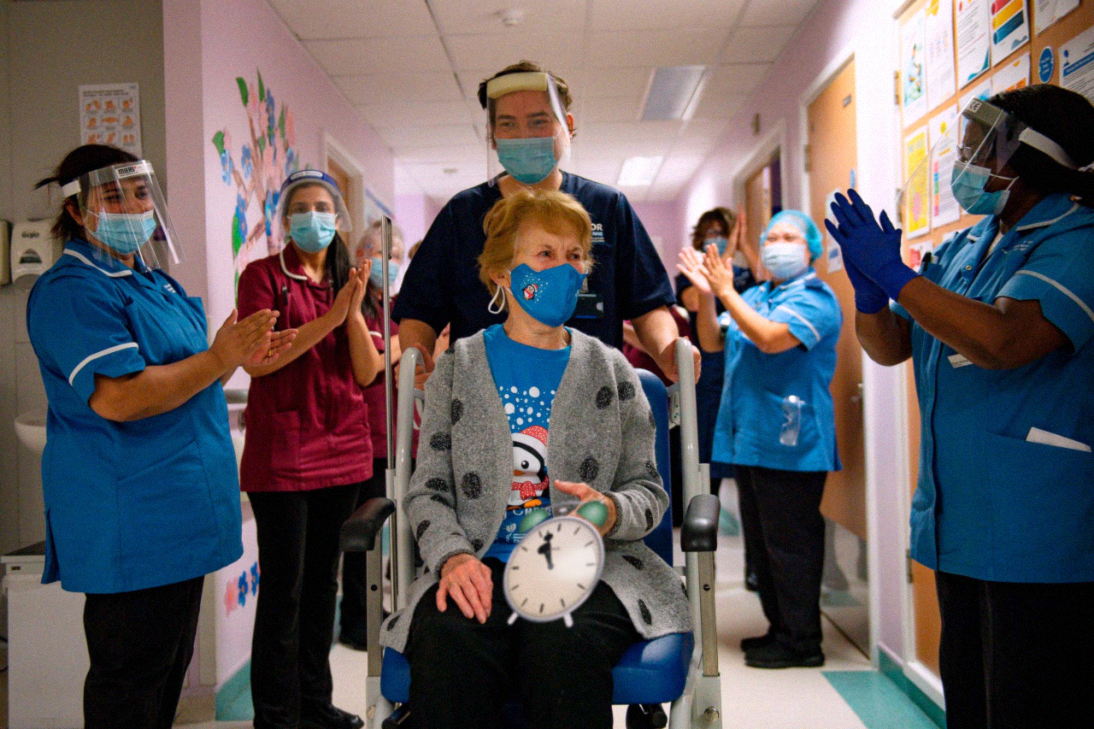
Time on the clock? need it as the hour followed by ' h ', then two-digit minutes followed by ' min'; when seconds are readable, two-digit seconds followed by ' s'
10 h 57 min
